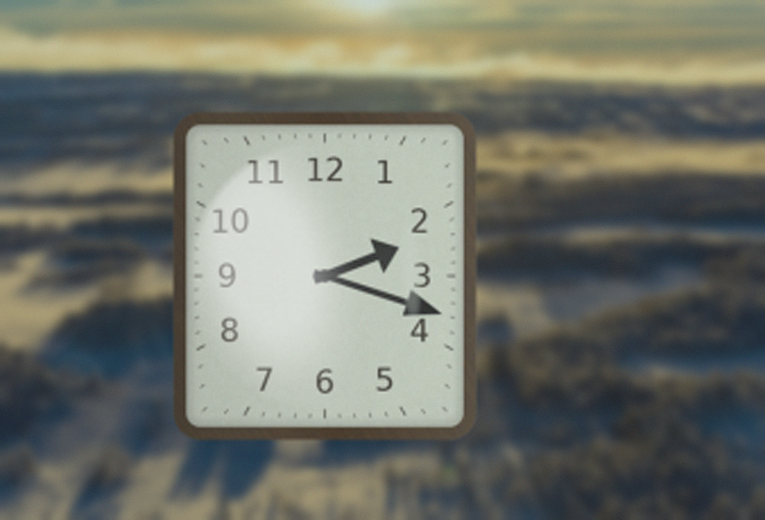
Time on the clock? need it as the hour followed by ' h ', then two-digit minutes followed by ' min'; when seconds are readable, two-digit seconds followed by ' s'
2 h 18 min
